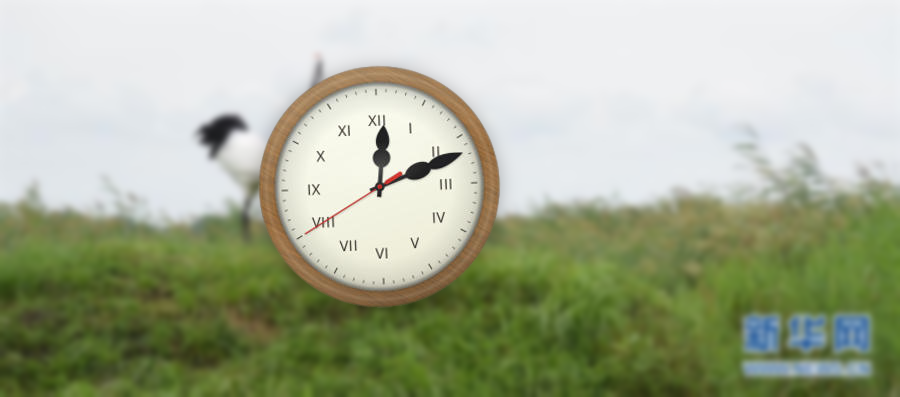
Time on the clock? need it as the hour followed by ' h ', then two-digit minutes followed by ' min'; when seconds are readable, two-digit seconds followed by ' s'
12 h 11 min 40 s
